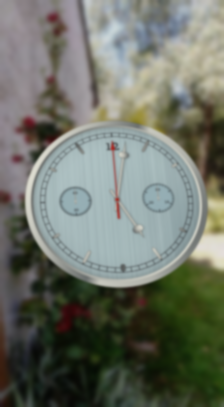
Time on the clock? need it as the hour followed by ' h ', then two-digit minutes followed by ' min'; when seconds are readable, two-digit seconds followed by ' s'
5 h 02 min
